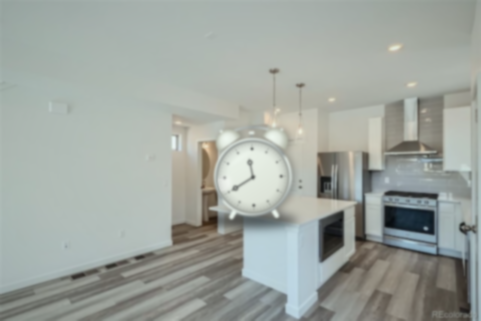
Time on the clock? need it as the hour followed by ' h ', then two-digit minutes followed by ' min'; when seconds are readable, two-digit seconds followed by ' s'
11 h 40 min
